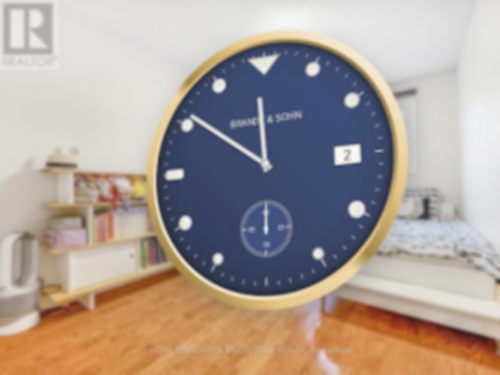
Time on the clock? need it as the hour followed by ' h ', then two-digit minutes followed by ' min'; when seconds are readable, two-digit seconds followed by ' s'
11 h 51 min
